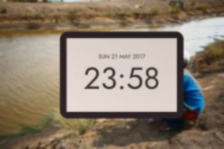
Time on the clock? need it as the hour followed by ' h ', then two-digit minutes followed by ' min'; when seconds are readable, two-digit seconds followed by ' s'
23 h 58 min
